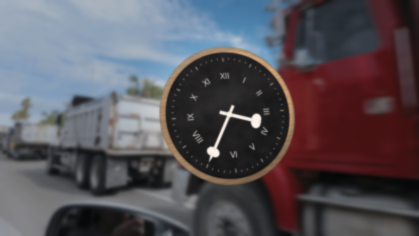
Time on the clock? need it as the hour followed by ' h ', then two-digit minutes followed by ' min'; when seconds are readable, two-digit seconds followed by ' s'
3 h 35 min
